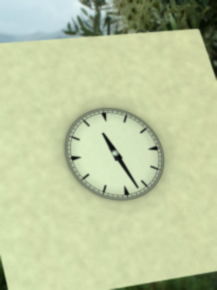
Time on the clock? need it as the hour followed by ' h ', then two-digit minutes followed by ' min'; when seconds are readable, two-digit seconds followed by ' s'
11 h 27 min
